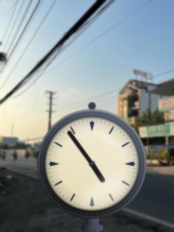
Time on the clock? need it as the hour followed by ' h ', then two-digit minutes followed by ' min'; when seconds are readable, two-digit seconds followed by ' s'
4 h 54 min
